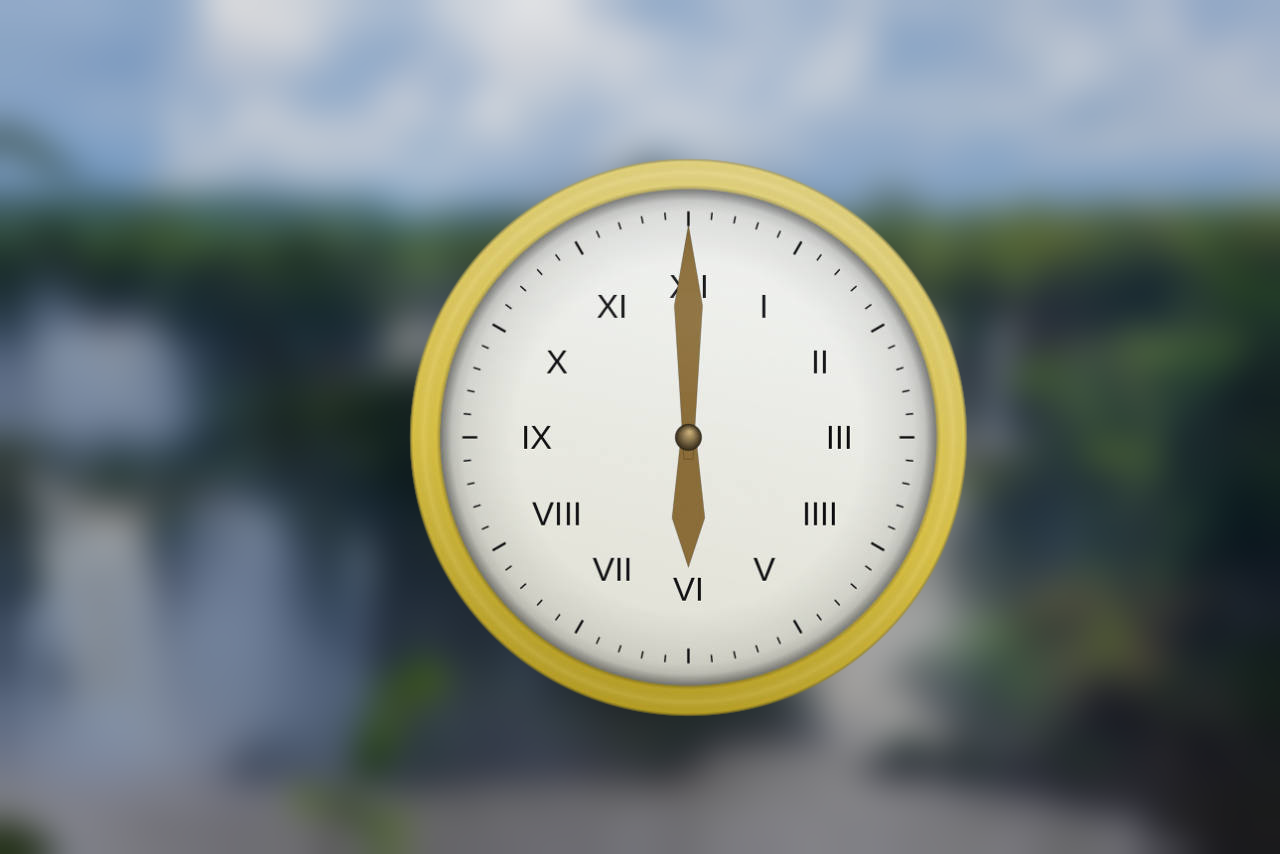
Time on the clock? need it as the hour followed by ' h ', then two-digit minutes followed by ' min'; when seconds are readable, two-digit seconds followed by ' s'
6 h 00 min
